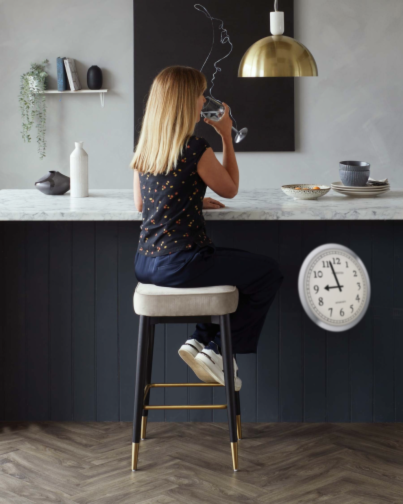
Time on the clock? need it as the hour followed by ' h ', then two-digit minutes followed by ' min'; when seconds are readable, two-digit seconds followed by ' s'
8 h 57 min
